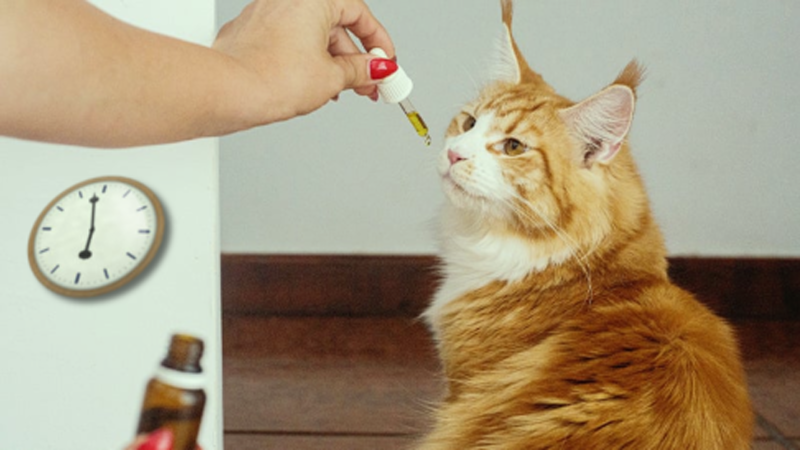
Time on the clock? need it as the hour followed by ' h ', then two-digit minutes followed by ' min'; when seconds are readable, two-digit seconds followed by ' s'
5 h 58 min
